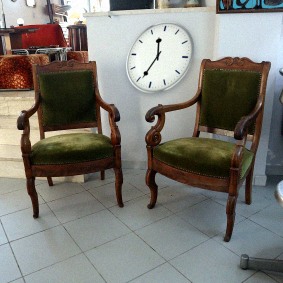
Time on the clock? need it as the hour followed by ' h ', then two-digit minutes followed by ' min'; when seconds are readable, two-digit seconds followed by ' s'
11 h 34 min
